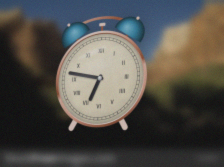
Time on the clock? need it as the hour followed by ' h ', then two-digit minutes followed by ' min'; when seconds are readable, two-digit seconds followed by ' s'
6 h 47 min
